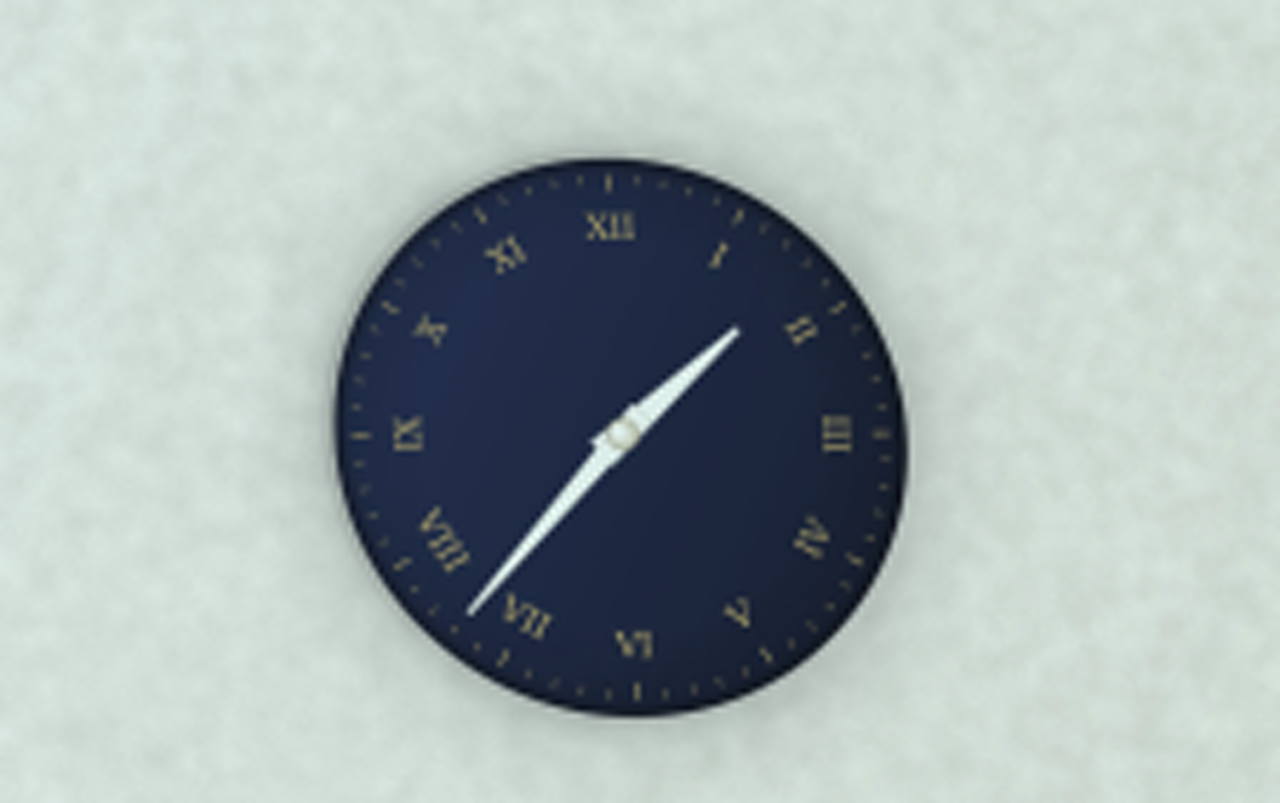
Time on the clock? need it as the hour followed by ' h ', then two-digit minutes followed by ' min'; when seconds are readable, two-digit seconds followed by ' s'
1 h 37 min
